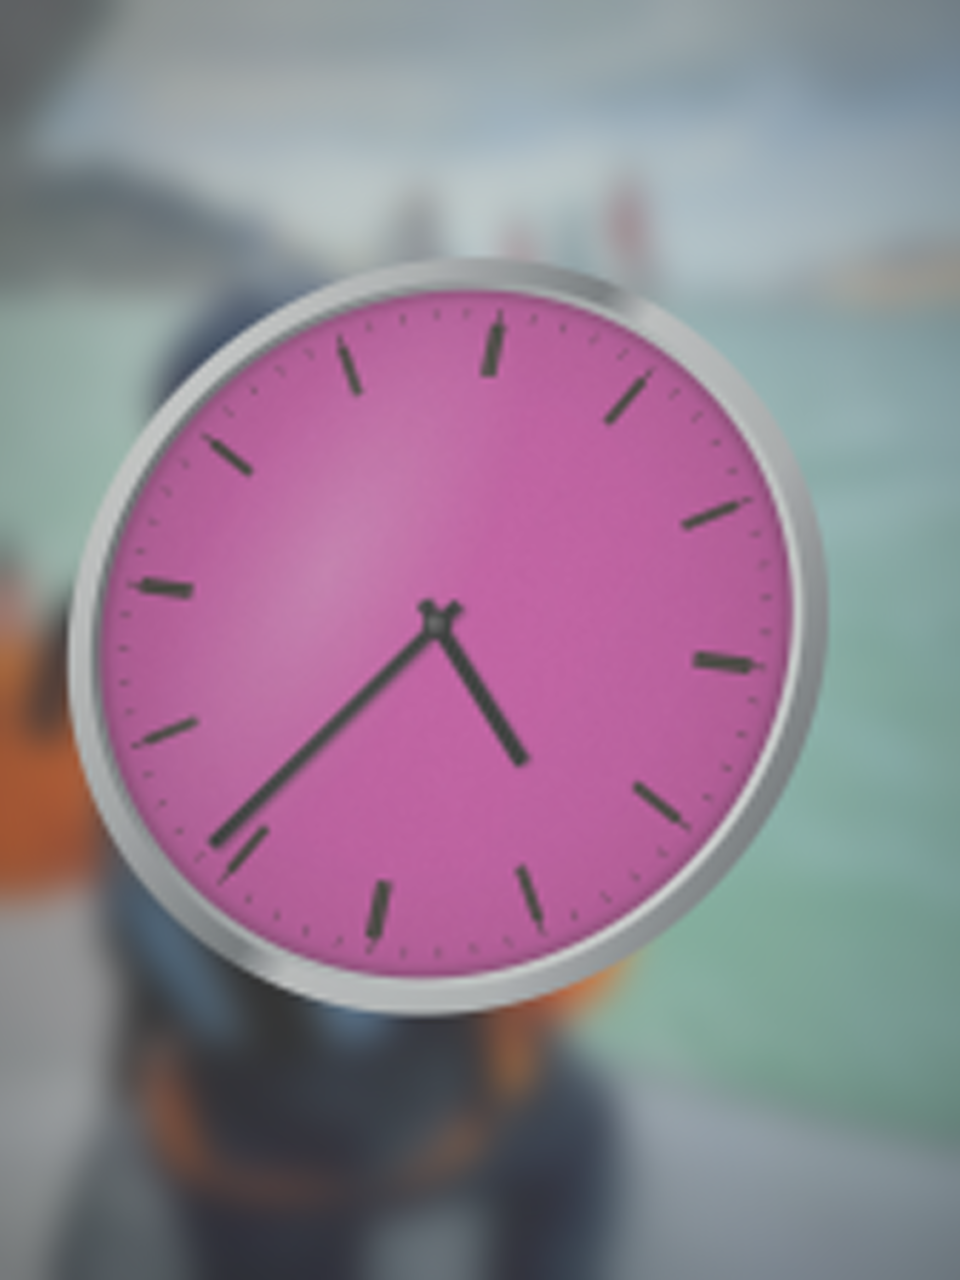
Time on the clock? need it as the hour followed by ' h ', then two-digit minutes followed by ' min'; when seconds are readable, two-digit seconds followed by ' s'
4 h 36 min
